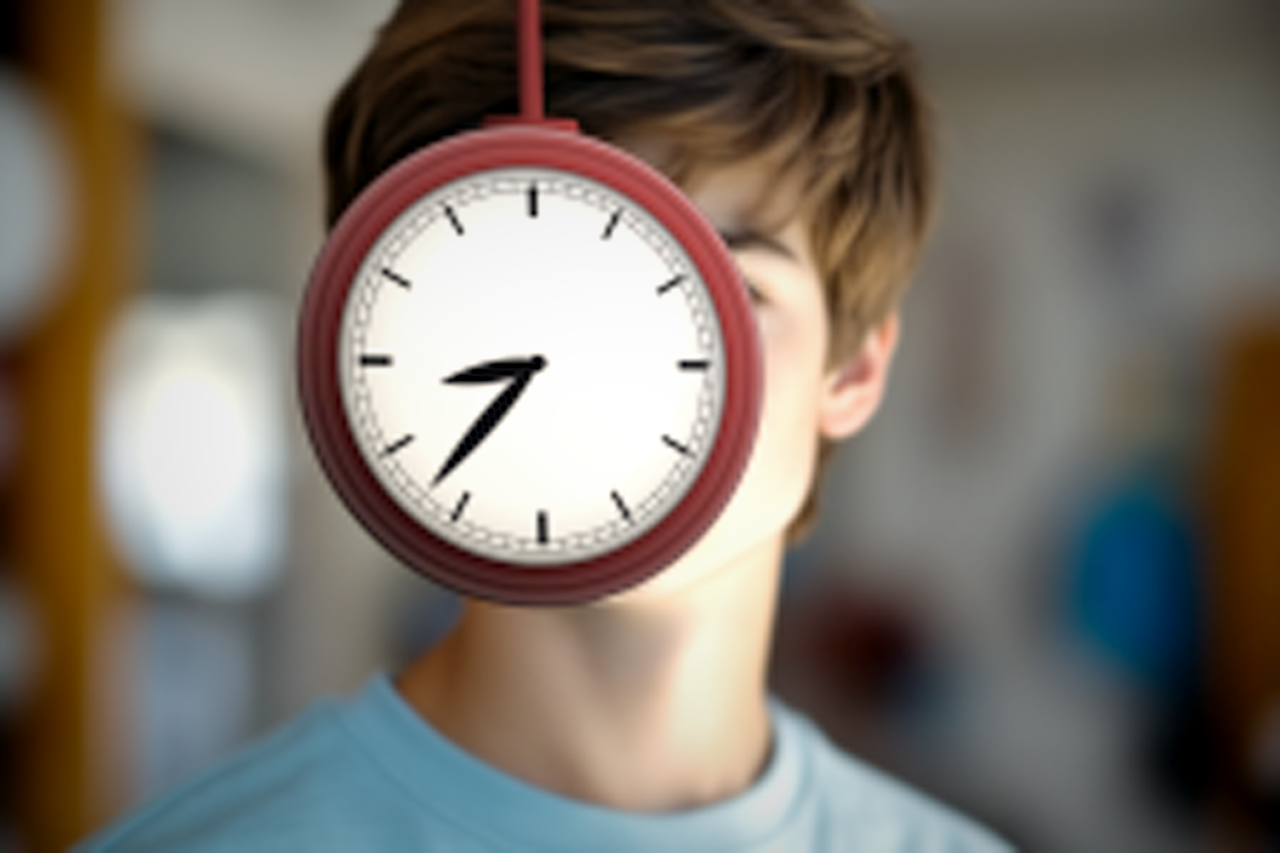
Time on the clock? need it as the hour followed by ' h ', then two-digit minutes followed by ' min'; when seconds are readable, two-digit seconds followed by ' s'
8 h 37 min
